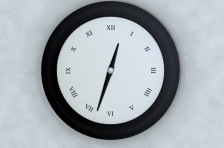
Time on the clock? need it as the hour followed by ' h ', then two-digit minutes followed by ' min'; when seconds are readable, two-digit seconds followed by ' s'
12 h 33 min
